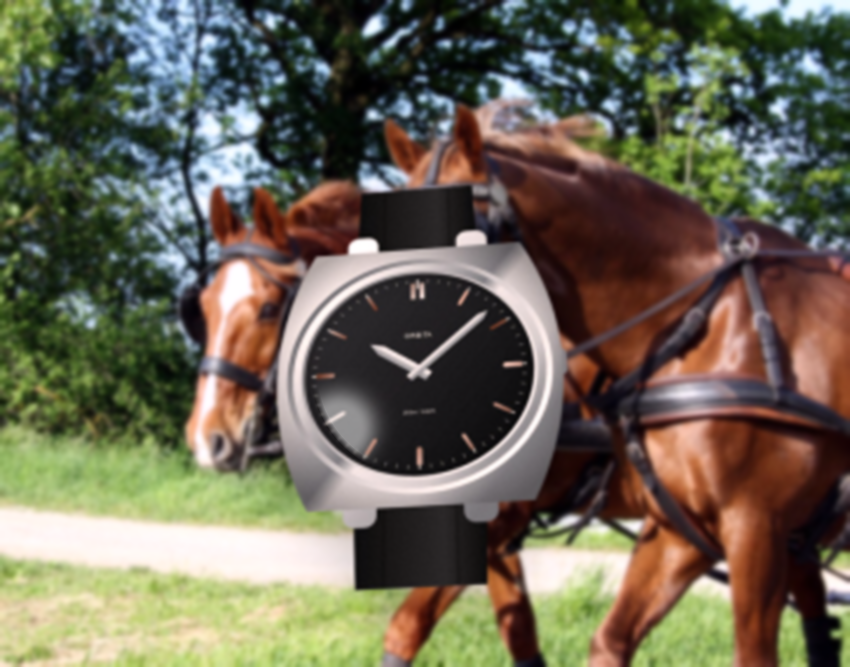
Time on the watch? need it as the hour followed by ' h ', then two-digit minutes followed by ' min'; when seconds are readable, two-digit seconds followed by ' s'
10 h 08 min
